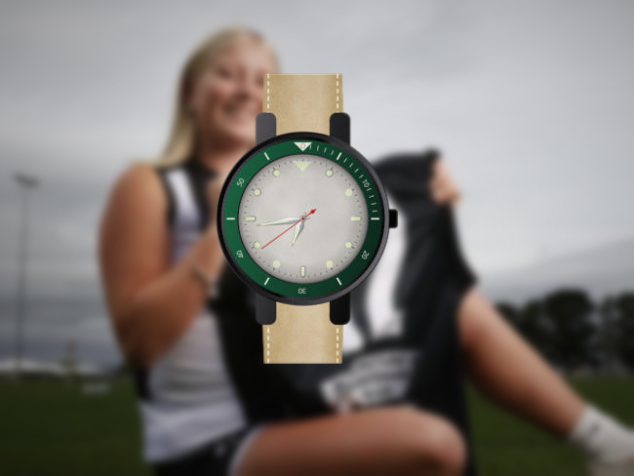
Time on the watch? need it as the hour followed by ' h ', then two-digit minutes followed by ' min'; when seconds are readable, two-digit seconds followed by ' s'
6 h 43 min 39 s
